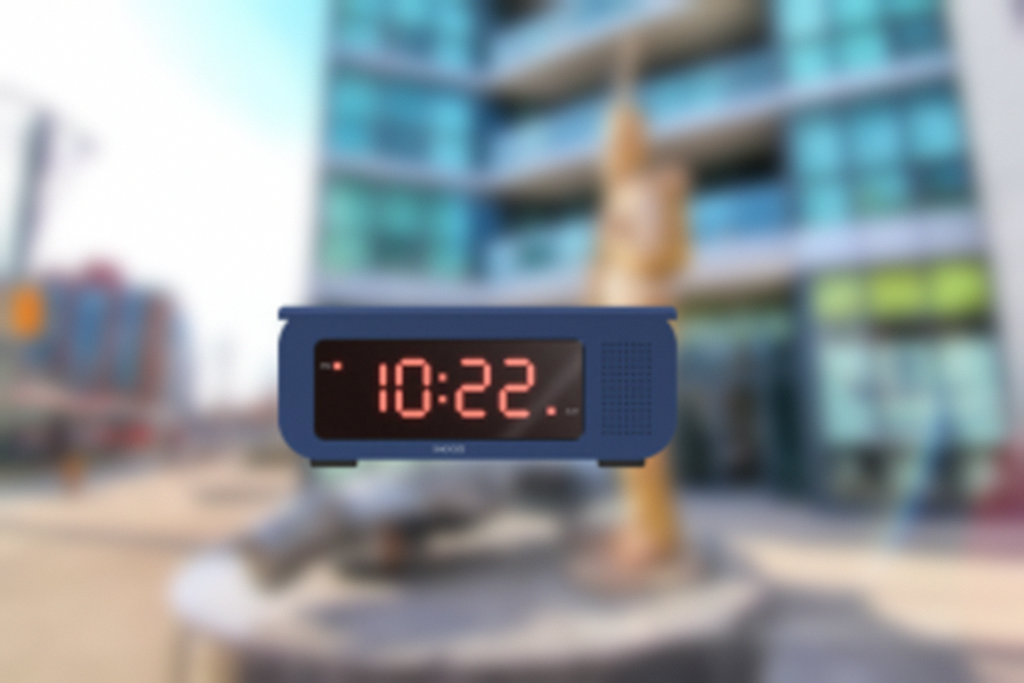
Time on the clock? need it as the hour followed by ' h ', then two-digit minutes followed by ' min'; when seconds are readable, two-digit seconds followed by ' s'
10 h 22 min
